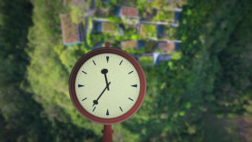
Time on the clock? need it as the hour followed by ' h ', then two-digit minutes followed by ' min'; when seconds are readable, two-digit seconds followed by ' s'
11 h 36 min
